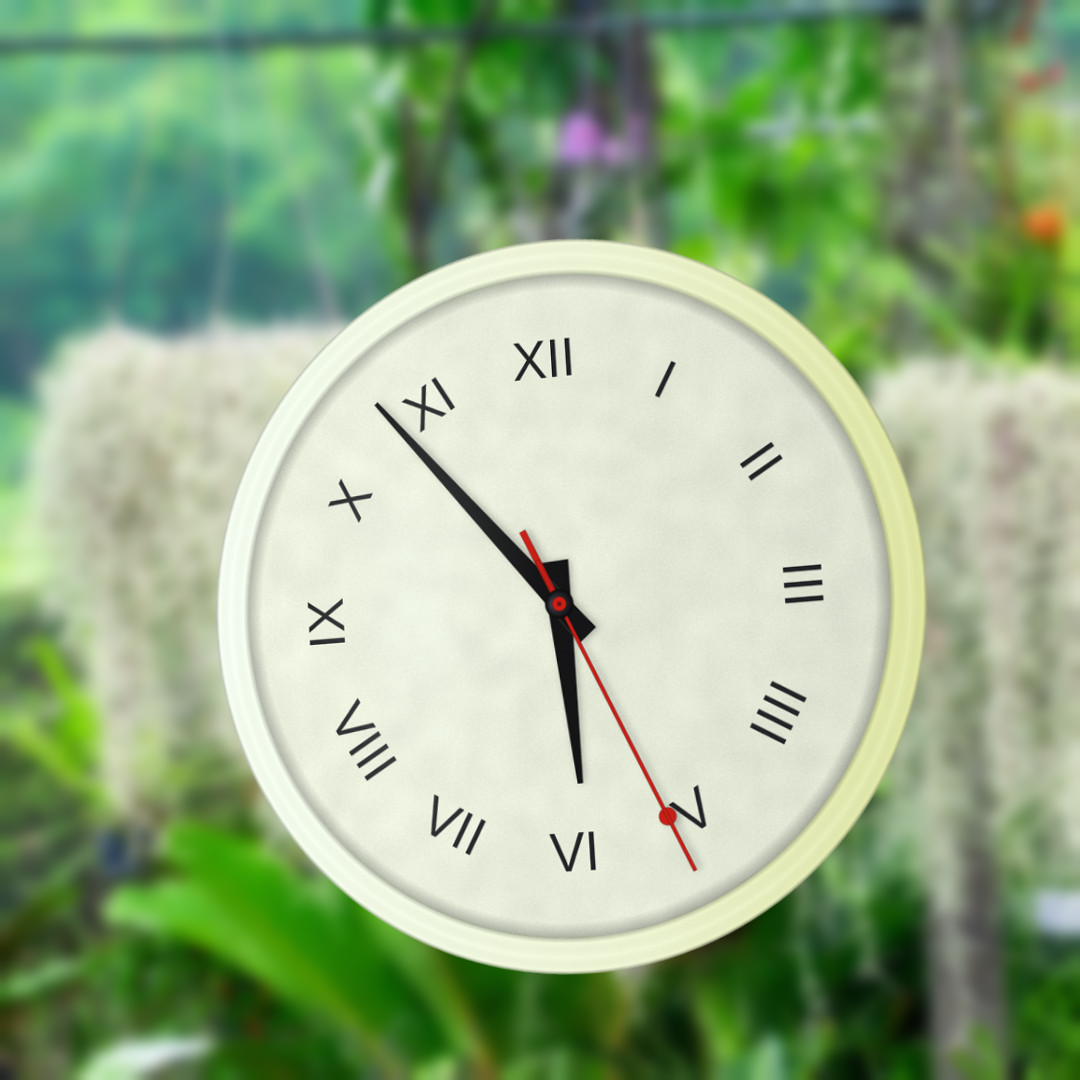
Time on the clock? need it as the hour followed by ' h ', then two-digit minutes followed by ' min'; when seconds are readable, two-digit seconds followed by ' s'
5 h 53 min 26 s
